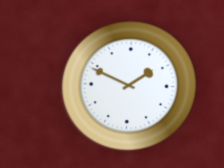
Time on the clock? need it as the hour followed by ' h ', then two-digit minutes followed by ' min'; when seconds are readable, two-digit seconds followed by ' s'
1 h 49 min
